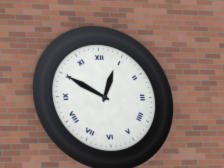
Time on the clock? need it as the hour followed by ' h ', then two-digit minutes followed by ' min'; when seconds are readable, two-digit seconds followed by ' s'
12 h 50 min
